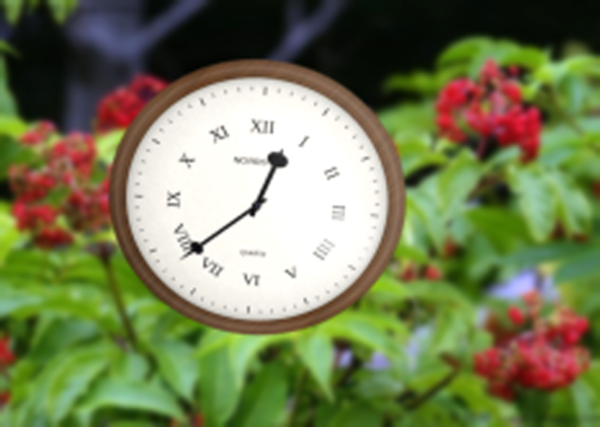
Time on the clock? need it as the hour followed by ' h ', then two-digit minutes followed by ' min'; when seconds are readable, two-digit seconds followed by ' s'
12 h 38 min
